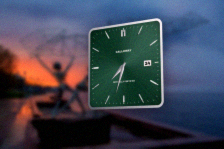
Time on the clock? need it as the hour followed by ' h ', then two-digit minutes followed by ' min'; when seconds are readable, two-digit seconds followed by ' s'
7 h 33 min
